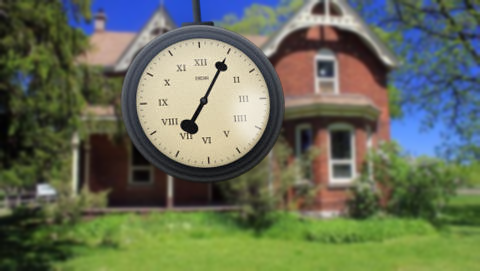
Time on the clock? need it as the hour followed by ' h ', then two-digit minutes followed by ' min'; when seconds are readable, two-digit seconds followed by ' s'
7 h 05 min
